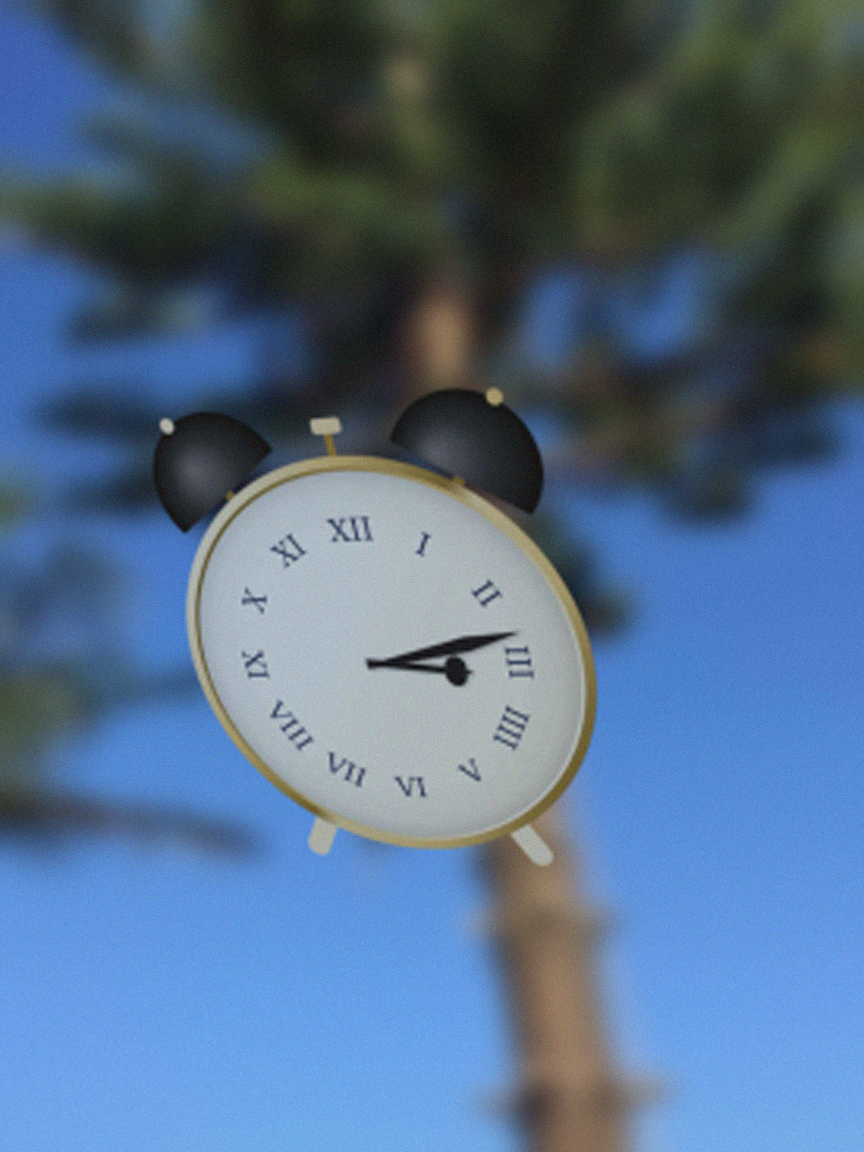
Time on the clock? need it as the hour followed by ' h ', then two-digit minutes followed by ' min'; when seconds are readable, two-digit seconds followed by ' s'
3 h 13 min
